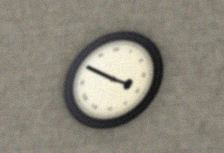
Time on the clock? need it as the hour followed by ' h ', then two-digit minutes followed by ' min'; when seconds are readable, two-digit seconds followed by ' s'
3 h 50 min
